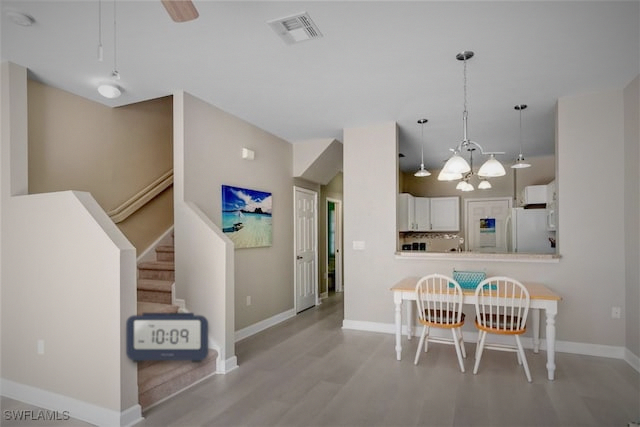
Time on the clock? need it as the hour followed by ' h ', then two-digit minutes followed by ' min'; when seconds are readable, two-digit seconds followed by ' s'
10 h 09 min
